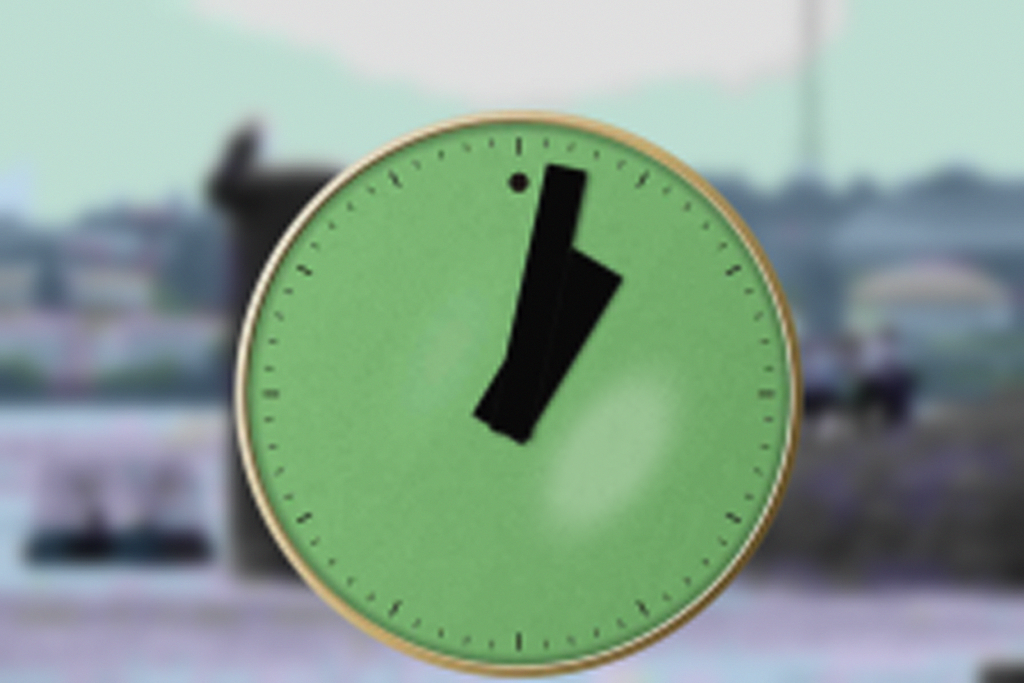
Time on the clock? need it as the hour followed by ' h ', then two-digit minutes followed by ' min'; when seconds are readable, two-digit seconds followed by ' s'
1 h 02 min
